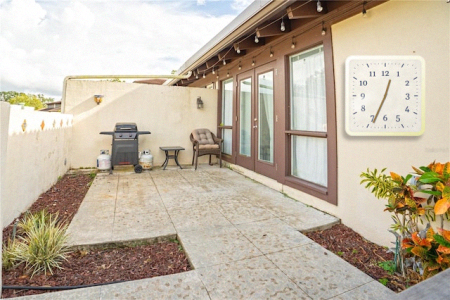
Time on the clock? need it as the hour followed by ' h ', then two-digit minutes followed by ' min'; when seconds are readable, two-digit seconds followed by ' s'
12 h 34 min
